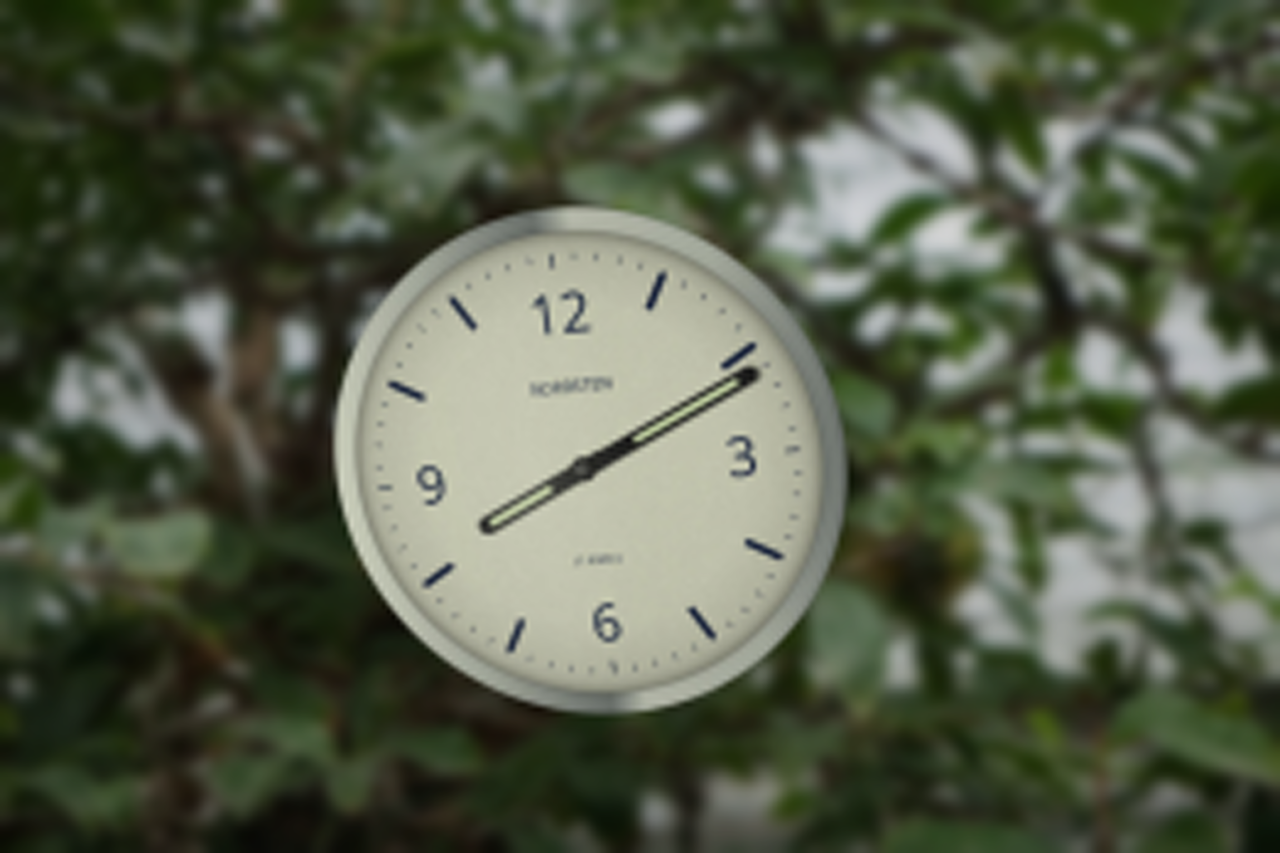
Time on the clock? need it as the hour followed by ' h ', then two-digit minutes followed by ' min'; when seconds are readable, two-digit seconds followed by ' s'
8 h 11 min
